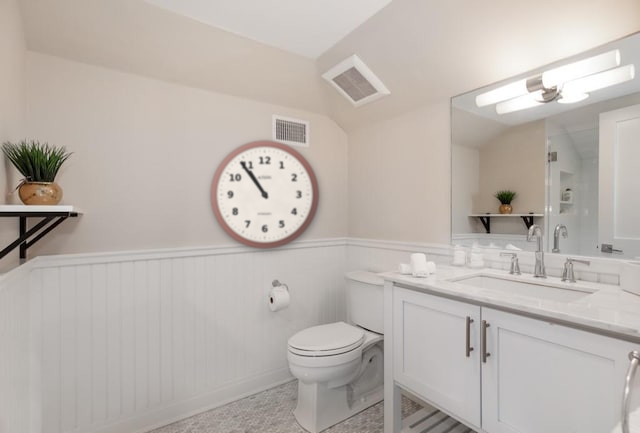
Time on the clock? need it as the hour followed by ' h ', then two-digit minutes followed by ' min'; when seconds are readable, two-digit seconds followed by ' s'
10 h 54 min
